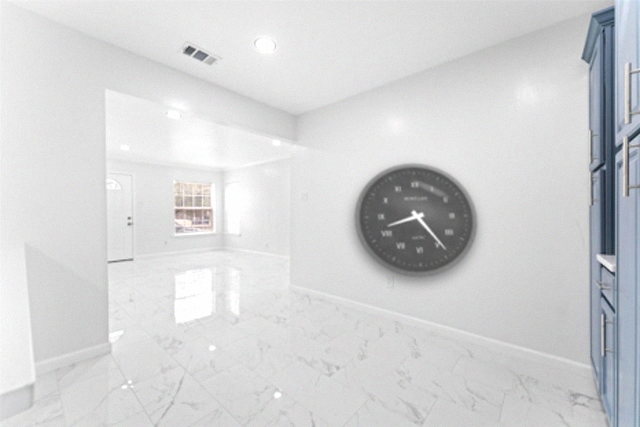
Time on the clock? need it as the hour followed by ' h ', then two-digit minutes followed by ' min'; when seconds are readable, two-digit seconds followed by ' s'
8 h 24 min
